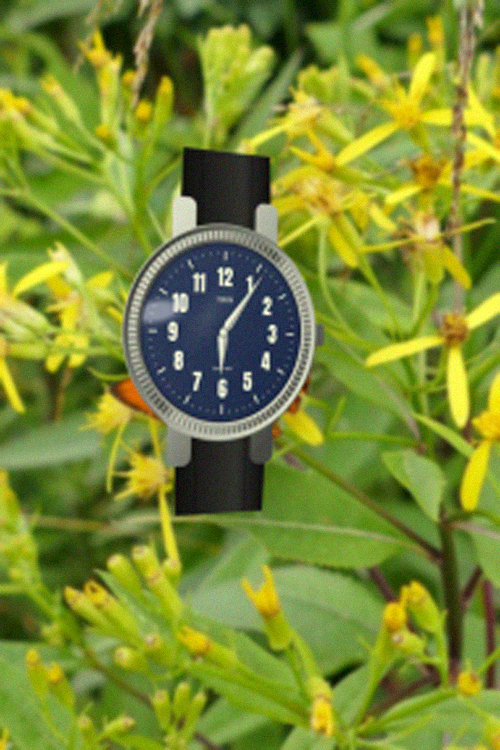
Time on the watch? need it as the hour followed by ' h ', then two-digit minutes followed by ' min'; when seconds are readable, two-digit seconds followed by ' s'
6 h 06 min
